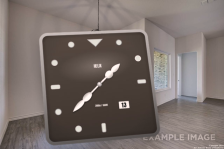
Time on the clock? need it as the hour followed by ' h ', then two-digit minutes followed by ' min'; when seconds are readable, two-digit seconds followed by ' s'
1 h 38 min
